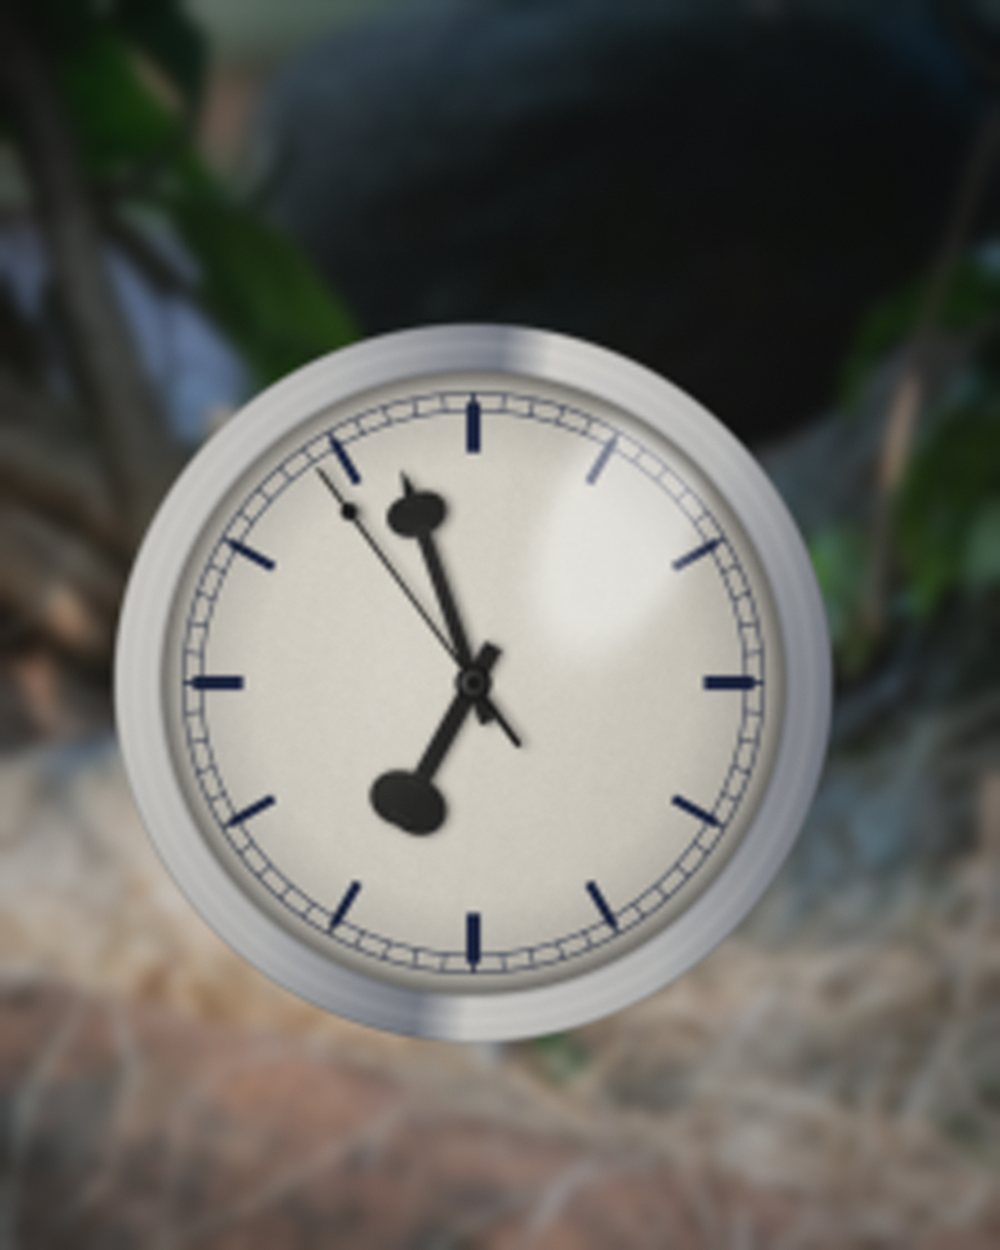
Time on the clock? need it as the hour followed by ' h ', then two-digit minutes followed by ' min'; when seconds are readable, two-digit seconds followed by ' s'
6 h 56 min 54 s
